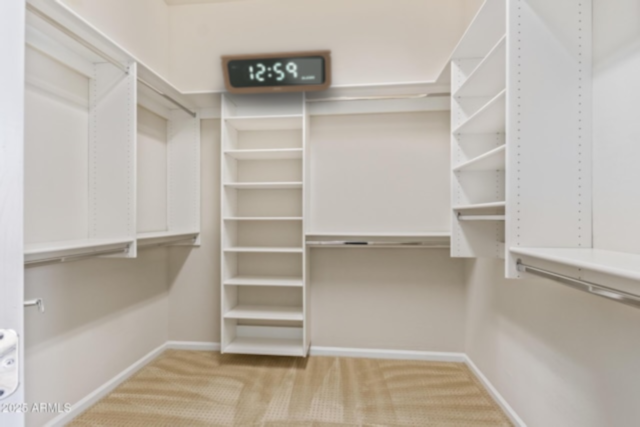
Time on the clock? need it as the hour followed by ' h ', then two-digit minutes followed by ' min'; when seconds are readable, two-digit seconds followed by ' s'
12 h 59 min
